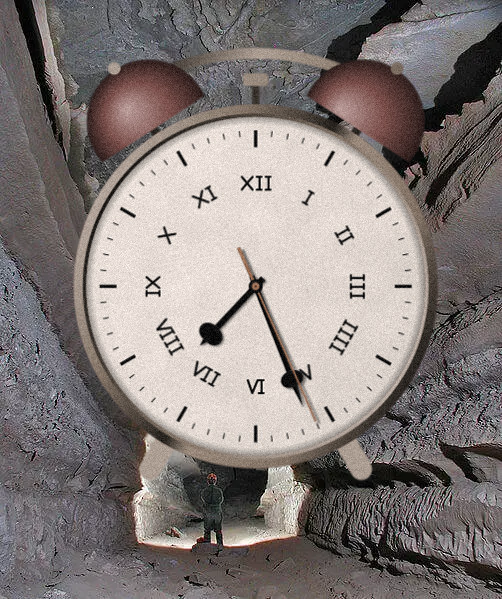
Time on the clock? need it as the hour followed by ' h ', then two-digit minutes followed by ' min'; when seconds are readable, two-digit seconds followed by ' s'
7 h 26 min 26 s
